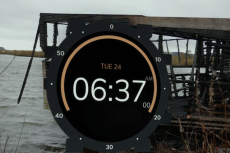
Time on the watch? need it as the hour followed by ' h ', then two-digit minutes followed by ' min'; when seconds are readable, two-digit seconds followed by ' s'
6 h 37 min 00 s
